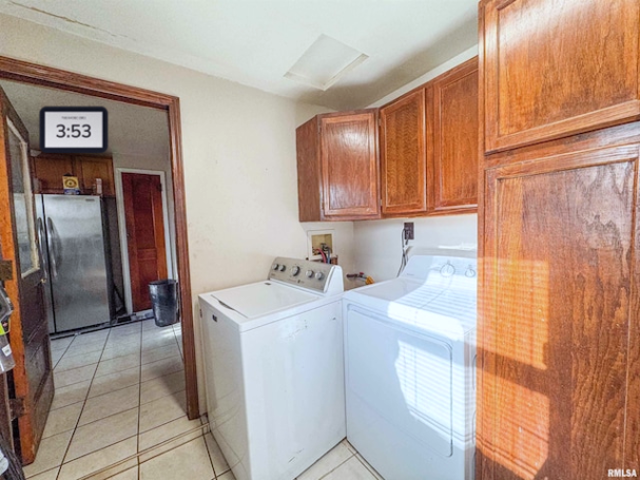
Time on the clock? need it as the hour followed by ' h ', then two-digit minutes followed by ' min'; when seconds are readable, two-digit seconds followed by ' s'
3 h 53 min
